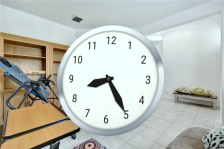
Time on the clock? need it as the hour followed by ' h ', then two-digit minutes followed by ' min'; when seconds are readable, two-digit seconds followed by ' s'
8 h 25 min
